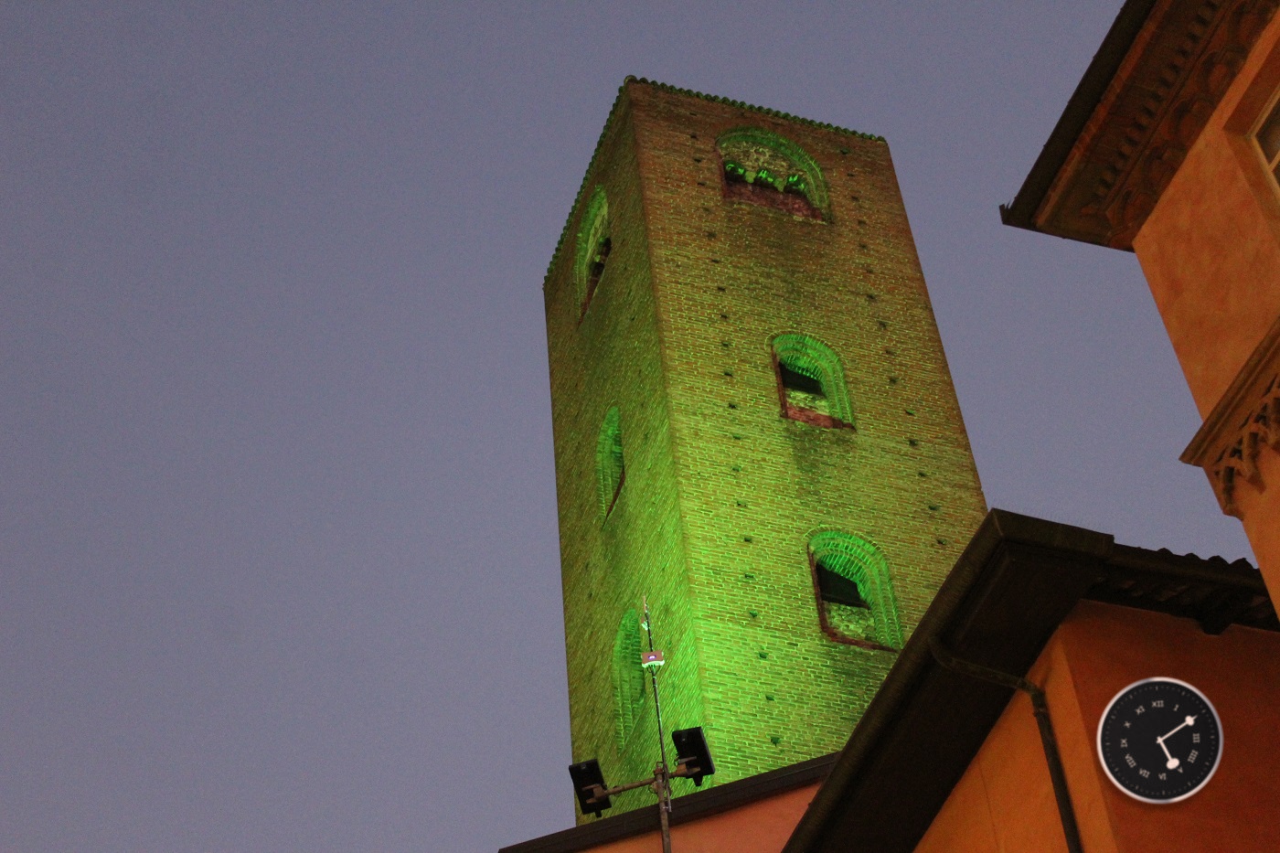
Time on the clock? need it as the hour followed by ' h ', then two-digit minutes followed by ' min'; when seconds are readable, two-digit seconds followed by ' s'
5 h 10 min
